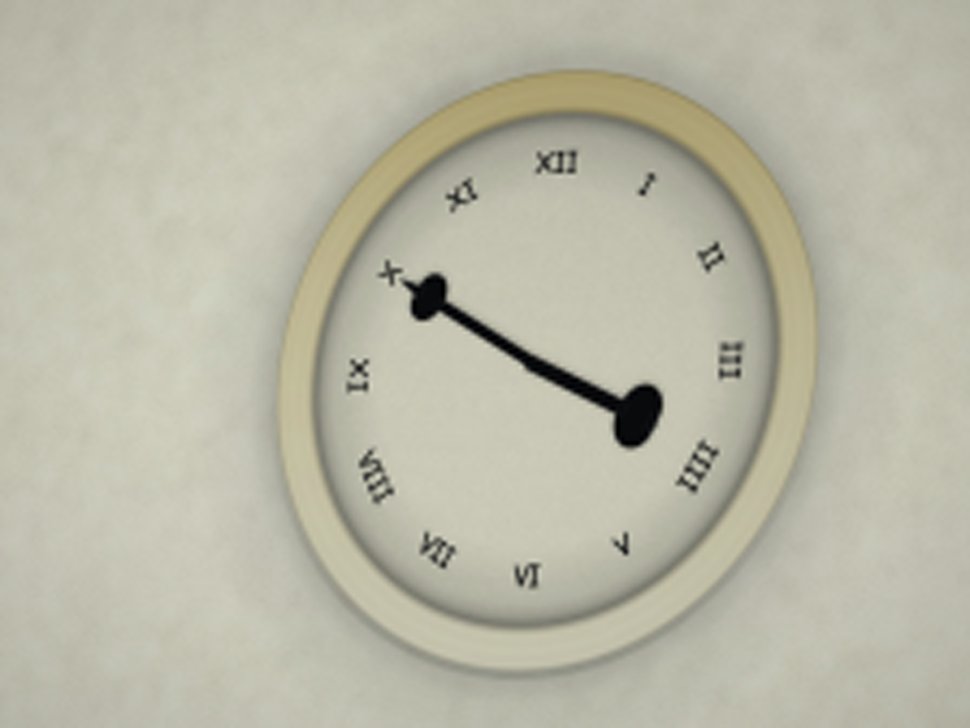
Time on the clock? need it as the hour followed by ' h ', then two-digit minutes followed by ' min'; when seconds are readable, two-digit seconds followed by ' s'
3 h 50 min
